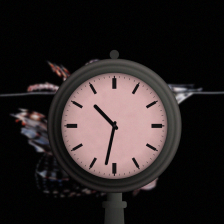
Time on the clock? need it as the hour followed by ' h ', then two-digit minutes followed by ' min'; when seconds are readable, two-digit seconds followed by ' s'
10 h 32 min
